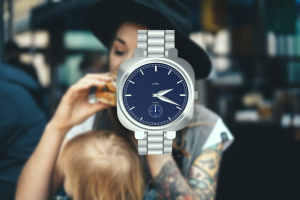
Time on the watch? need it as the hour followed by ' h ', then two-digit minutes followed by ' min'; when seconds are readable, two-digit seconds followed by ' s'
2 h 19 min
